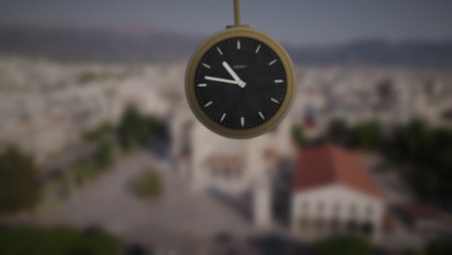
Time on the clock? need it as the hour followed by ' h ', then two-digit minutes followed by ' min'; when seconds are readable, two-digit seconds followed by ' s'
10 h 47 min
